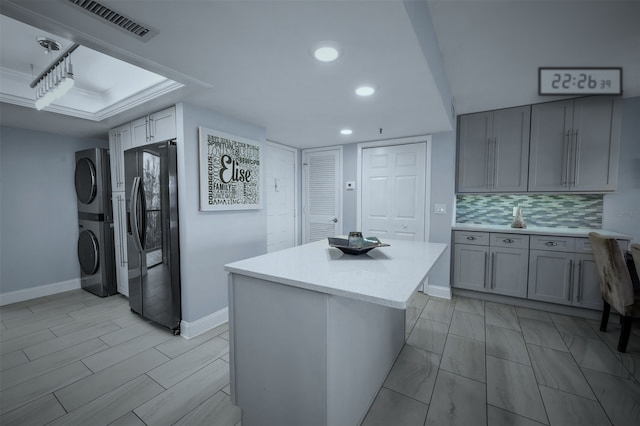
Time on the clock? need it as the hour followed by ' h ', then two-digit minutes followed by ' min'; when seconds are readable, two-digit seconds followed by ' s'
22 h 26 min
